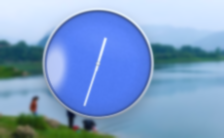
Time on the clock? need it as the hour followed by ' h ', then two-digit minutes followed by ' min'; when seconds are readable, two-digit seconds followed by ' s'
12 h 33 min
